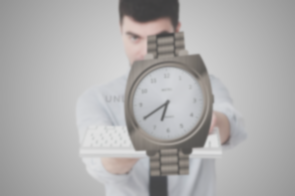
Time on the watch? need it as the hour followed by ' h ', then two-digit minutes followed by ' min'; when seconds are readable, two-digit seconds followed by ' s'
6 h 40 min
